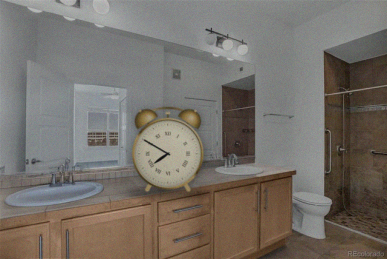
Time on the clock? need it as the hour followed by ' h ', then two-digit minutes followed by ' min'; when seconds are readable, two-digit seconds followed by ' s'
7 h 50 min
